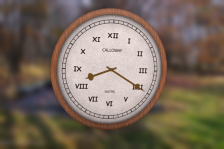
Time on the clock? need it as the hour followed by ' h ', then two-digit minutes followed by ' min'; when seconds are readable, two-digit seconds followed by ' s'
8 h 20 min
